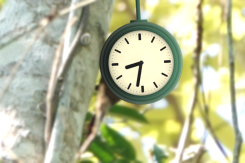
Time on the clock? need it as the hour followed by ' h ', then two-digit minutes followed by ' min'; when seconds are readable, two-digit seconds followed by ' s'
8 h 32 min
